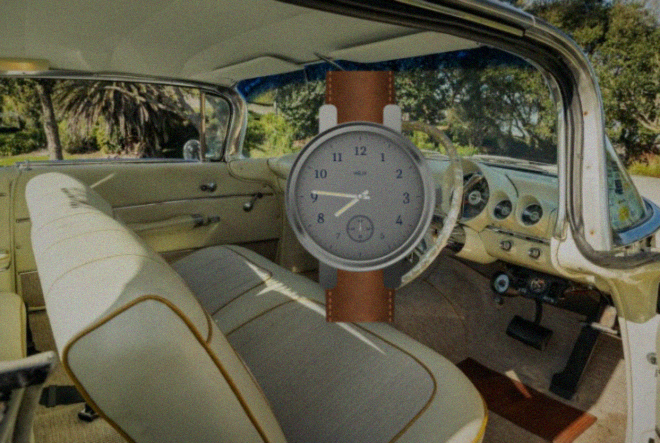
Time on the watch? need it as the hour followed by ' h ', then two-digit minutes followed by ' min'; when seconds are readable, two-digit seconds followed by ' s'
7 h 46 min
